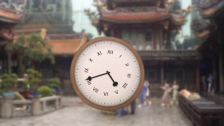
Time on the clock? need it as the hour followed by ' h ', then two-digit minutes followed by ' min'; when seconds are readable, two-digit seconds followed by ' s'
4 h 41 min
